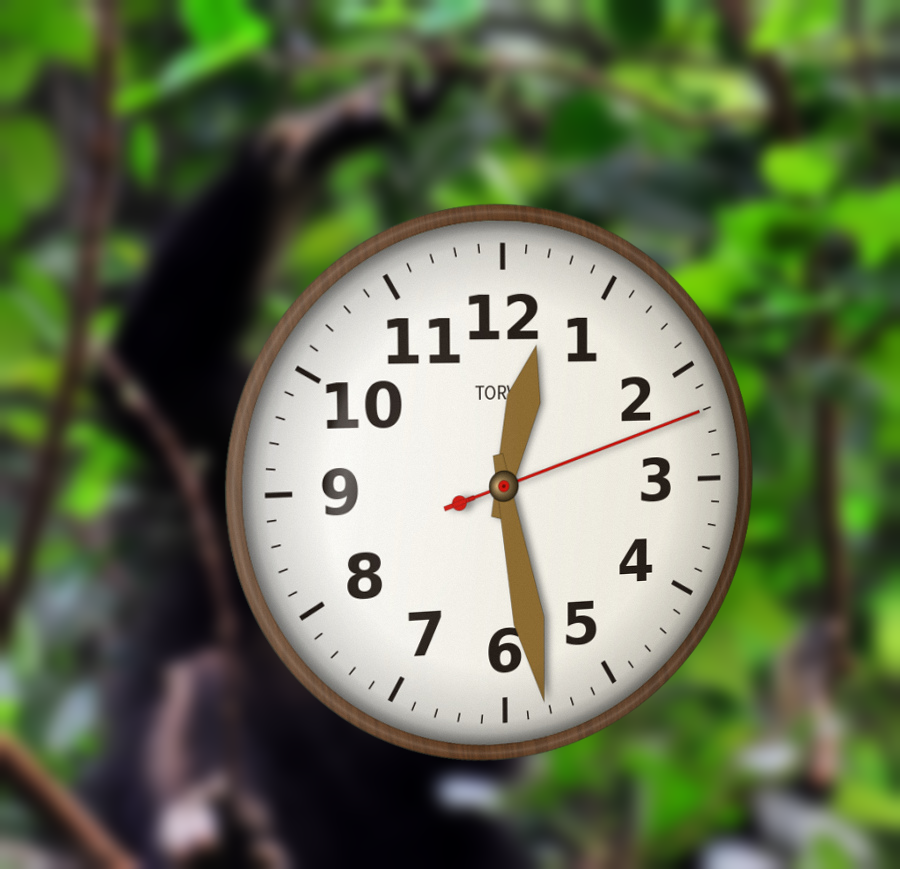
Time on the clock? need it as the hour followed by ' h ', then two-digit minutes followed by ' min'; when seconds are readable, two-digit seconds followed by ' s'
12 h 28 min 12 s
